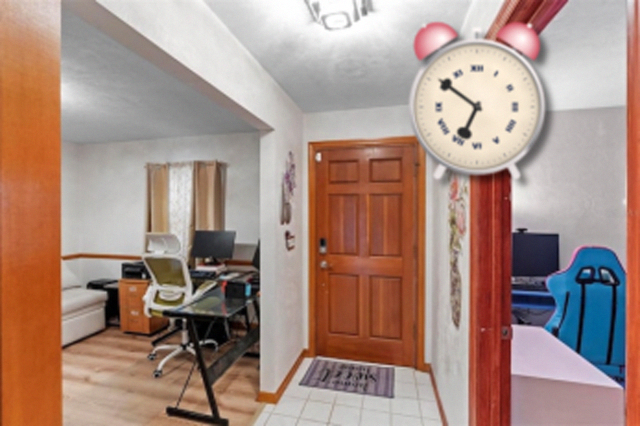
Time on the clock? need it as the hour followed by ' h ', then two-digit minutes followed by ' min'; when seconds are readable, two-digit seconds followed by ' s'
6 h 51 min
